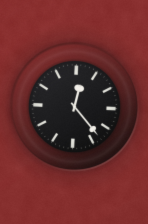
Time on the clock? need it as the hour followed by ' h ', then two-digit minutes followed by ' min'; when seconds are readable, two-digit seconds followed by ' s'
12 h 23 min
